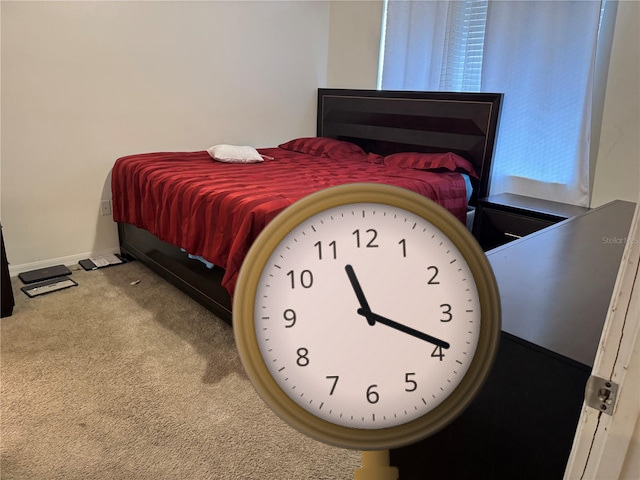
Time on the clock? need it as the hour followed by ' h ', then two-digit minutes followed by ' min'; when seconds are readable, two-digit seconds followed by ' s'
11 h 19 min
